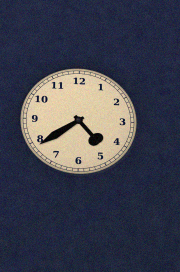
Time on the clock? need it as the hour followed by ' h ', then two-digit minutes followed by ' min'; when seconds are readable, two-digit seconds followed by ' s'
4 h 39 min
